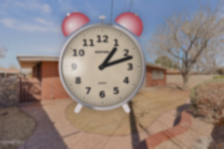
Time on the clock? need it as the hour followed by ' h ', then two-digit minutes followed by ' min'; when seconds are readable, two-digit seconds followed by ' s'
1 h 12 min
